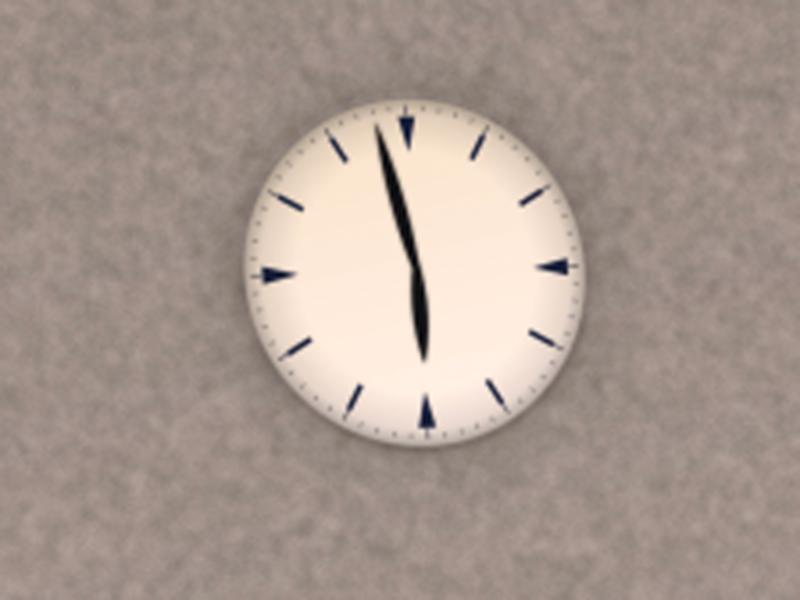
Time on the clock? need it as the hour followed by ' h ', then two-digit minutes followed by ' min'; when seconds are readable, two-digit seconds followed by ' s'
5 h 58 min
